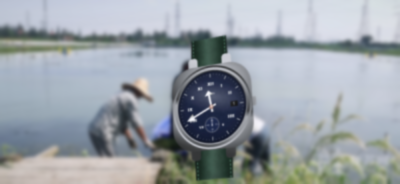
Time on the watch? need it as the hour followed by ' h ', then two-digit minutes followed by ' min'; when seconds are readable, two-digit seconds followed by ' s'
11 h 41 min
